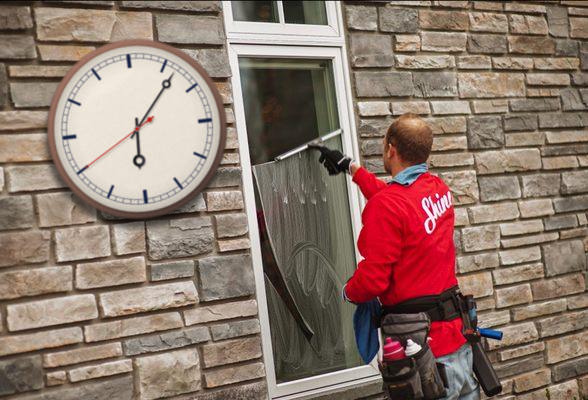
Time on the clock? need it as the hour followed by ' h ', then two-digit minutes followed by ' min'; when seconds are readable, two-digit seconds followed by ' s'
6 h 06 min 40 s
